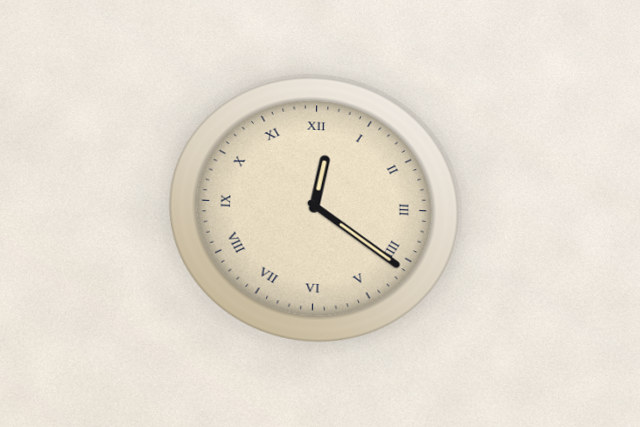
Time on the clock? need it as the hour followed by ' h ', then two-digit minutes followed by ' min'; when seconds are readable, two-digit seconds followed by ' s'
12 h 21 min
